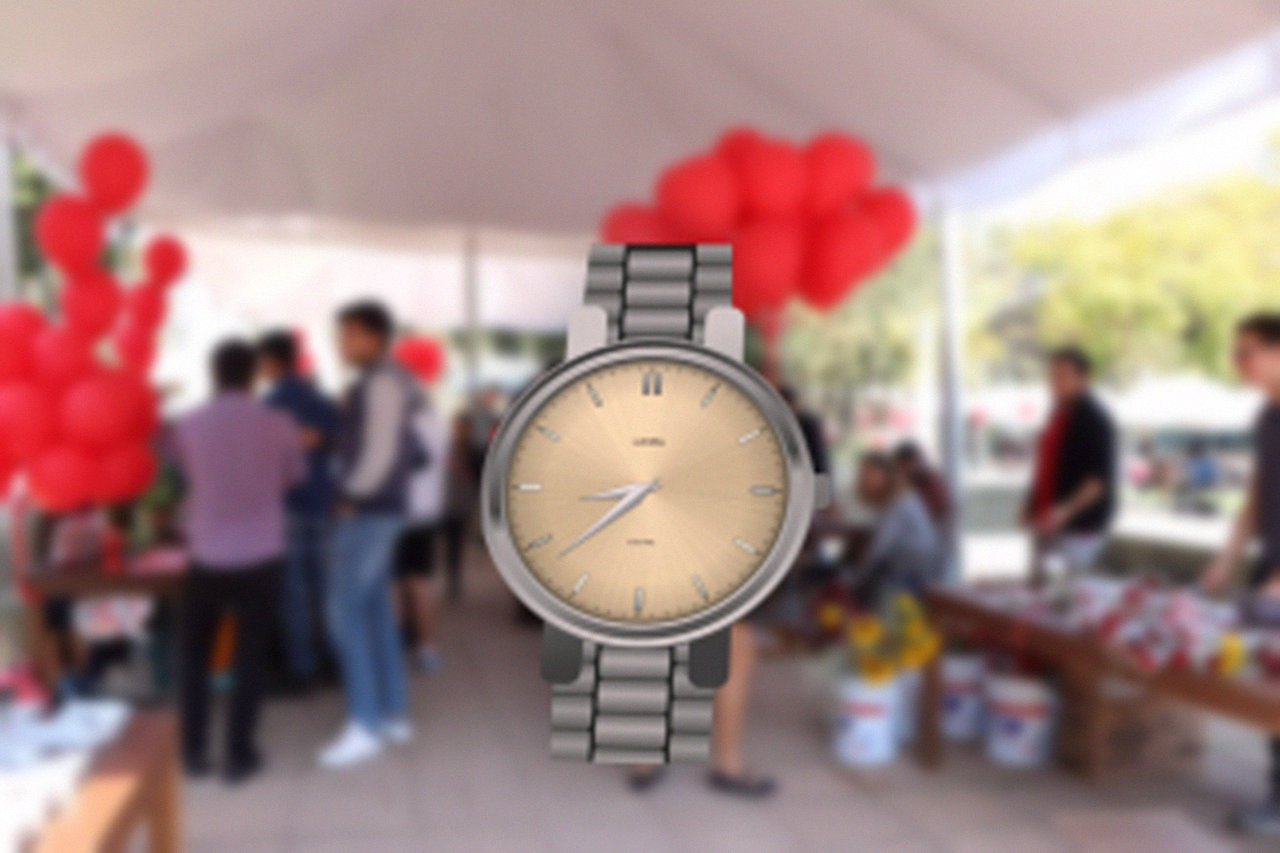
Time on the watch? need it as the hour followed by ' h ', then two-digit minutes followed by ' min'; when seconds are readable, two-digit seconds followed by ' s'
8 h 38 min
